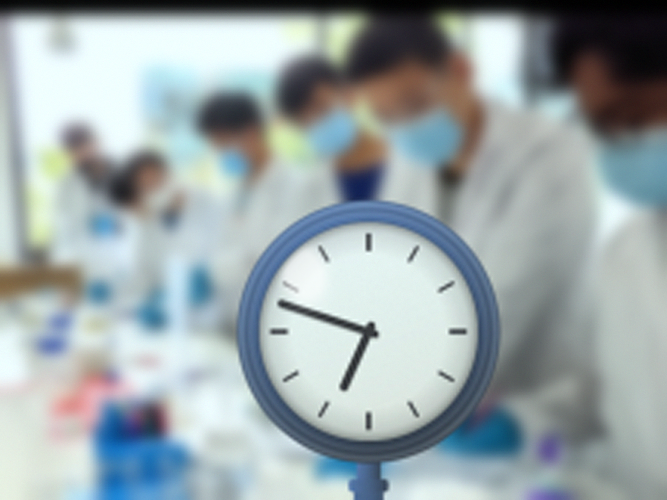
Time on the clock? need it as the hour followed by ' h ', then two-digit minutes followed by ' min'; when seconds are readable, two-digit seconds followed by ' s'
6 h 48 min
